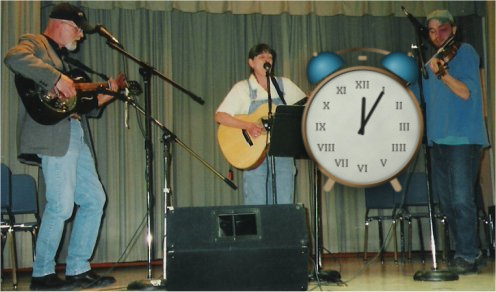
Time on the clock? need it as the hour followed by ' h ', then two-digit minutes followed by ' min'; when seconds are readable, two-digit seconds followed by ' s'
12 h 05 min
